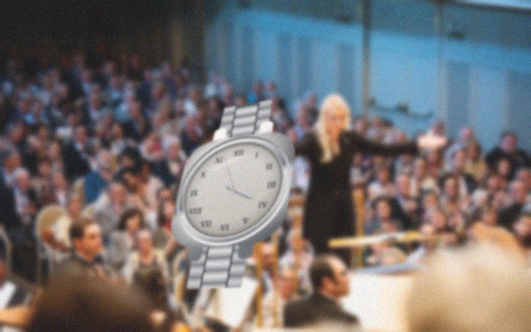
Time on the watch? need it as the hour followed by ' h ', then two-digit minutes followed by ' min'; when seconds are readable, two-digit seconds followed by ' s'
3 h 56 min
